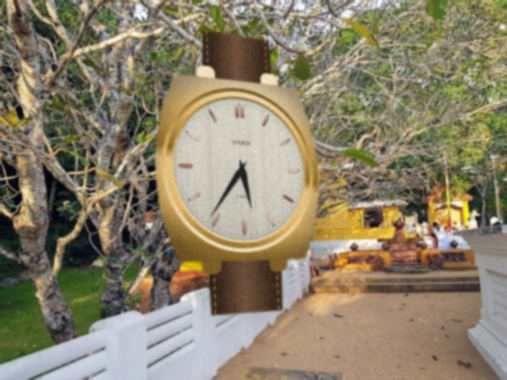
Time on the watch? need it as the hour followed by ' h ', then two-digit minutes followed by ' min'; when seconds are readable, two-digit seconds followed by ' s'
5 h 36 min
